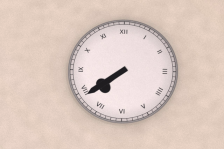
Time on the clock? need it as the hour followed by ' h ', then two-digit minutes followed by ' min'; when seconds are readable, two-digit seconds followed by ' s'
7 h 39 min
